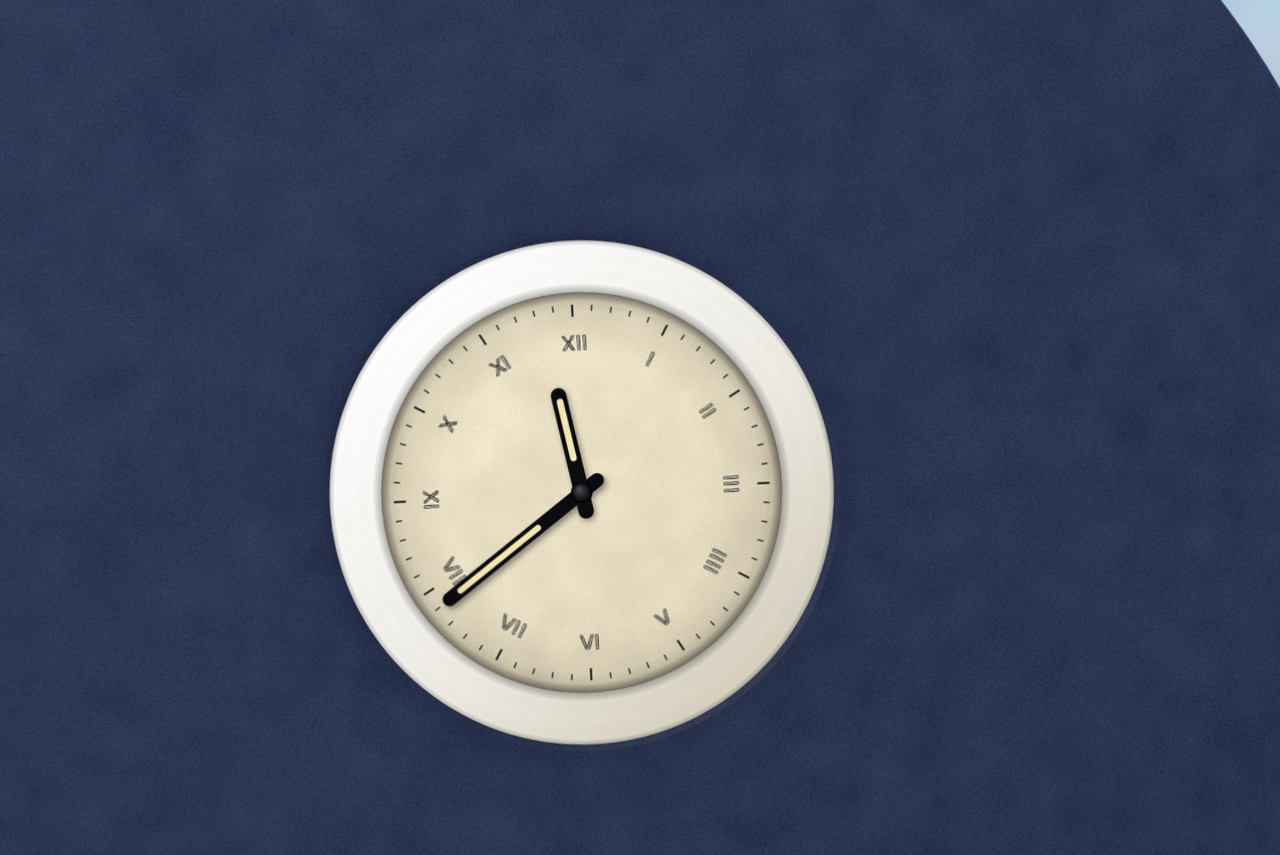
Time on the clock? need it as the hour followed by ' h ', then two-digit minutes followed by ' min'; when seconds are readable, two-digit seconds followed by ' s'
11 h 39 min
